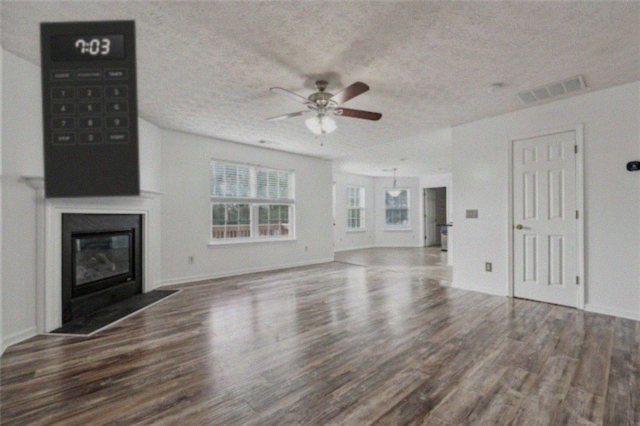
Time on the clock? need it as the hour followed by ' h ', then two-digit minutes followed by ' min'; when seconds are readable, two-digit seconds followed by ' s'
7 h 03 min
